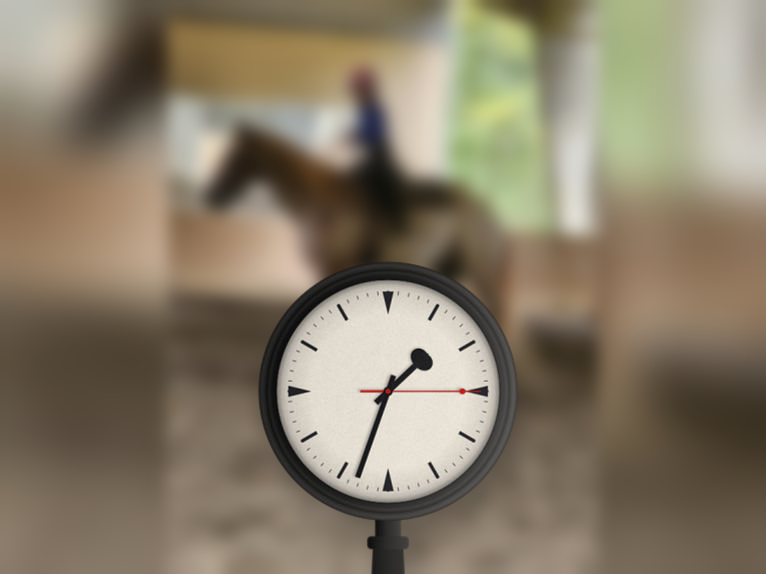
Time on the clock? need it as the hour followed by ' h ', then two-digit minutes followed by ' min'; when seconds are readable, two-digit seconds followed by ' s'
1 h 33 min 15 s
